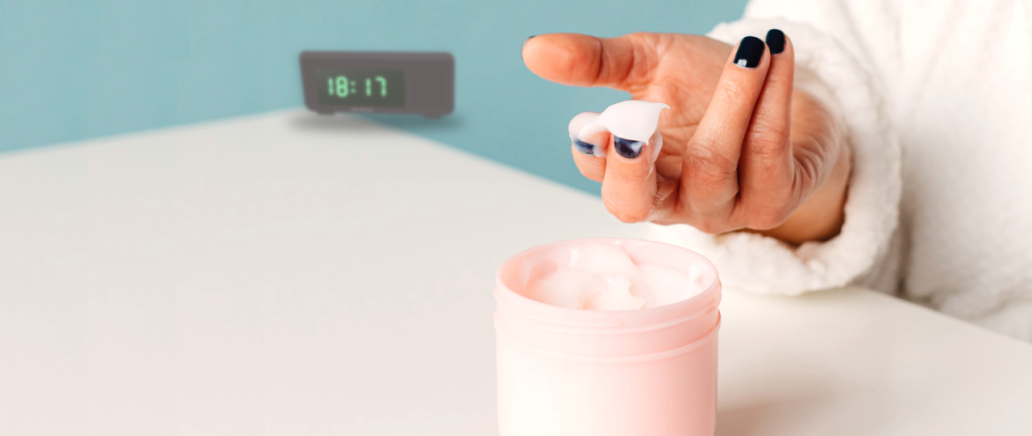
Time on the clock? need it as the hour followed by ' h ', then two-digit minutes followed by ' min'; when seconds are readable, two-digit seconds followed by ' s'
18 h 17 min
